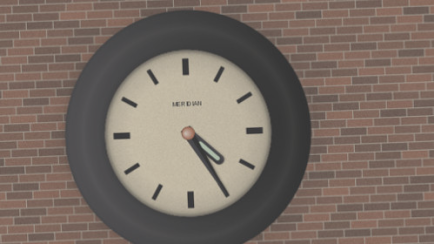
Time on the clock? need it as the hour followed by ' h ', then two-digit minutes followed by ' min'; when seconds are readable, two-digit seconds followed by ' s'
4 h 25 min
